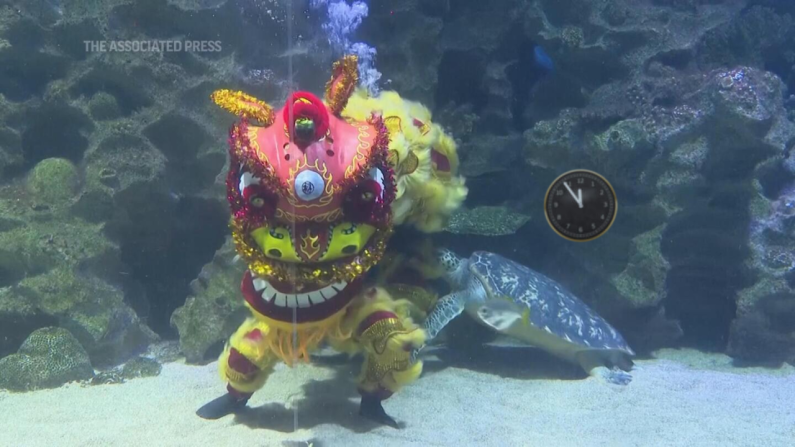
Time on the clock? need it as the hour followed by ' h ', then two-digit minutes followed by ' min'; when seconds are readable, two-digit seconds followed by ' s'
11 h 54 min
